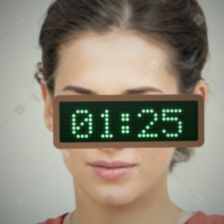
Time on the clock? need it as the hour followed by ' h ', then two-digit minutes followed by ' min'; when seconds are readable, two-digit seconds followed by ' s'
1 h 25 min
